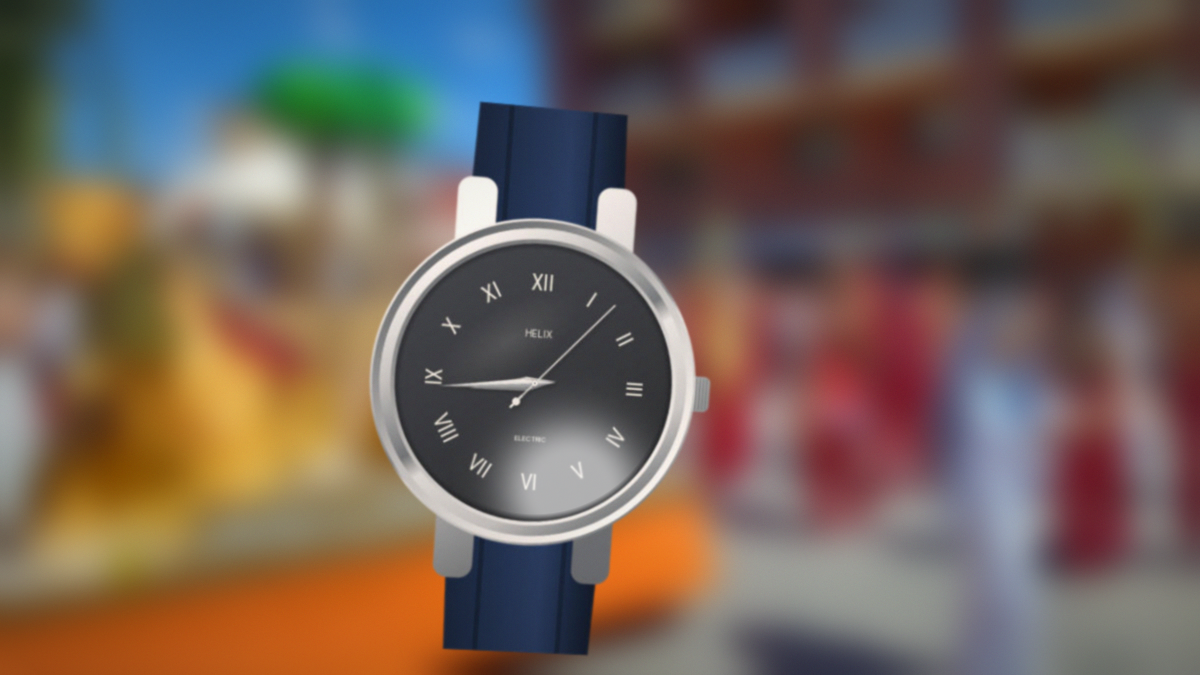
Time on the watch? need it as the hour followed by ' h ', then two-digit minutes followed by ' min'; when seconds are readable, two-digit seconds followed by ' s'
8 h 44 min 07 s
